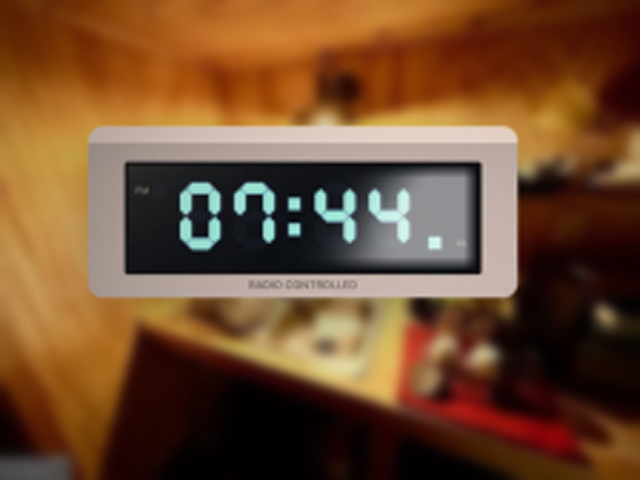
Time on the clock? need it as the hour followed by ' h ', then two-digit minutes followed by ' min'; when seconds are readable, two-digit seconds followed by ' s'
7 h 44 min
